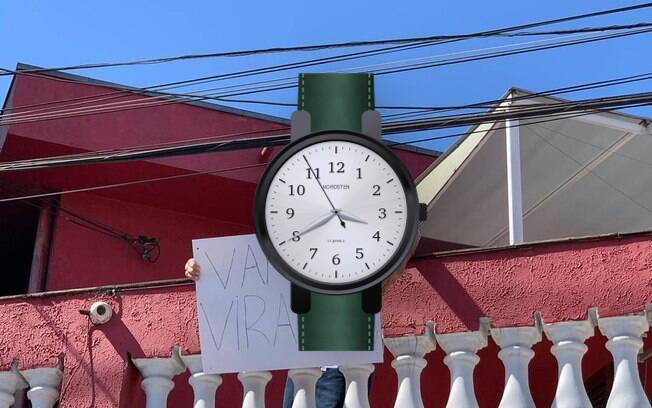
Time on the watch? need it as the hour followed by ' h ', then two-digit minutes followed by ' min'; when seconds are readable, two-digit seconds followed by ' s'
3 h 39 min 55 s
